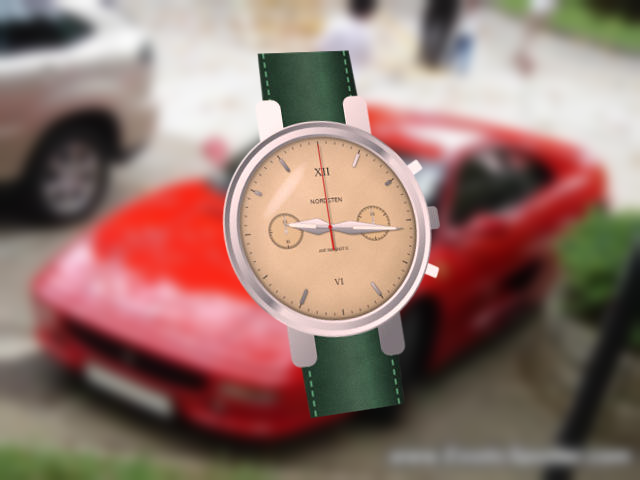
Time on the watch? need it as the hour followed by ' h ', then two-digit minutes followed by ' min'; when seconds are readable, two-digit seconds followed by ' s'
9 h 16 min
